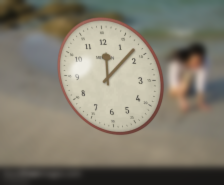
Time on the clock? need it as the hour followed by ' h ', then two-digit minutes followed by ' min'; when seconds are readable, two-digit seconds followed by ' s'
12 h 08 min
